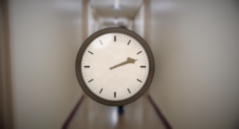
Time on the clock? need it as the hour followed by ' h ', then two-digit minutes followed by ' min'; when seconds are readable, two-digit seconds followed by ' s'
2 h 12 min
